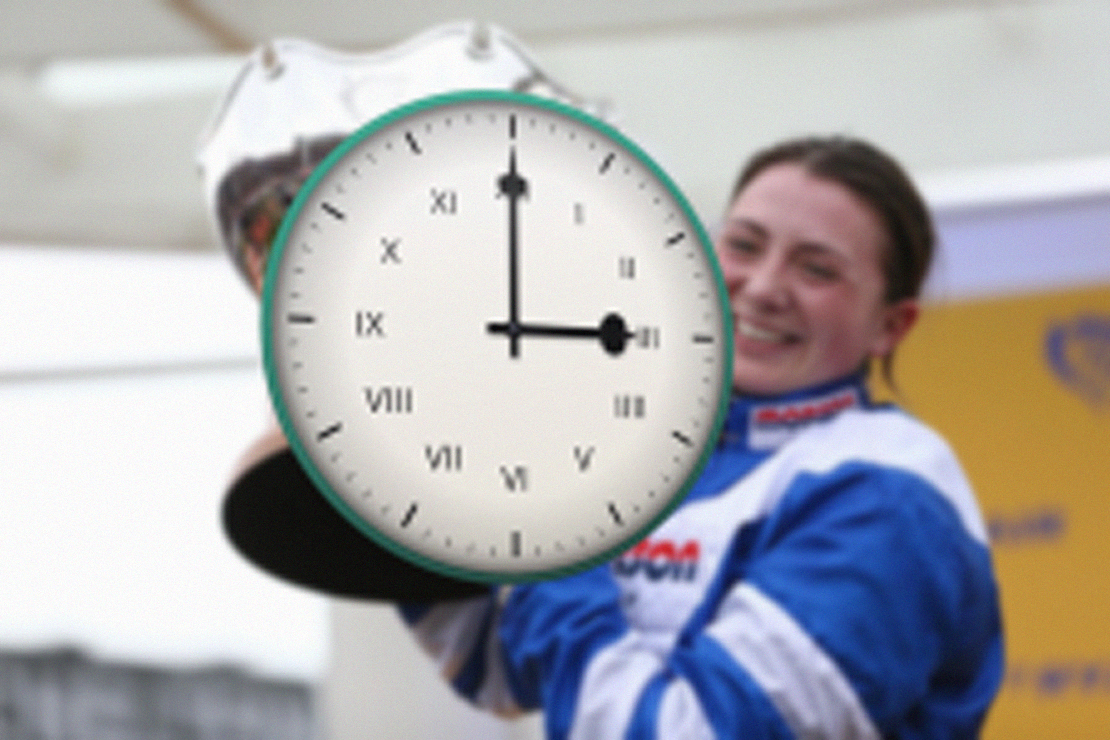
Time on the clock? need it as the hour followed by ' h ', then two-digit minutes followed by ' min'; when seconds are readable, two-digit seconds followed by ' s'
3 h 00 min
